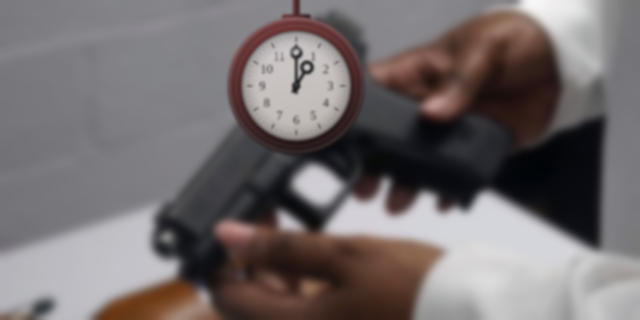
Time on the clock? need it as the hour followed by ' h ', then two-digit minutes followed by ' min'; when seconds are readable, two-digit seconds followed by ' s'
1 h 00 min
